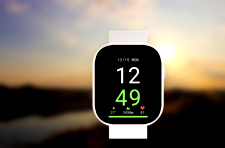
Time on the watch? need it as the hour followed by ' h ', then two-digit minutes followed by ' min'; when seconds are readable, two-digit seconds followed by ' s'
12 h 49 min
